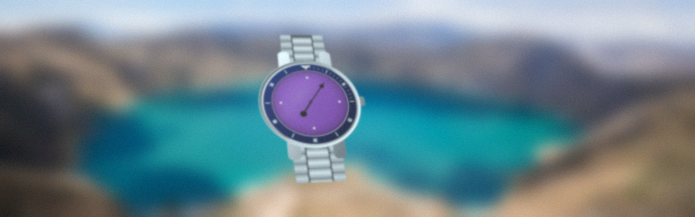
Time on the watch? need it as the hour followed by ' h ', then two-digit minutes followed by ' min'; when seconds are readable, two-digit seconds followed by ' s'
7 h 06 min
